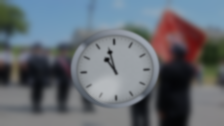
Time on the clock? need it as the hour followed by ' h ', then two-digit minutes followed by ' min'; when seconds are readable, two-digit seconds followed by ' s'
10 h 58 min
